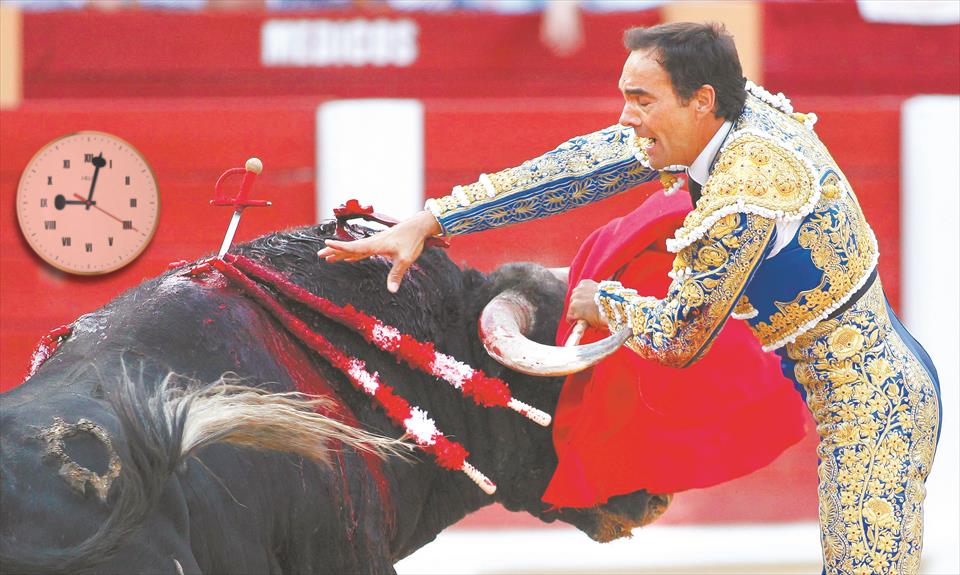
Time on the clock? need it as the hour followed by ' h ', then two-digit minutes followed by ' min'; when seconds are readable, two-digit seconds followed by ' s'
9 h 02 min 20 s
